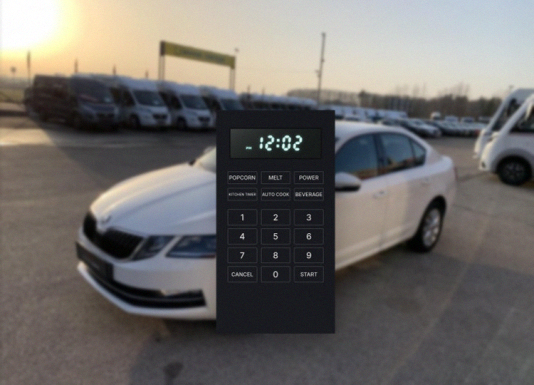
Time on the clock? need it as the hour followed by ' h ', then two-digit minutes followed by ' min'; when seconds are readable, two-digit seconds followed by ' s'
12 h 02 min
